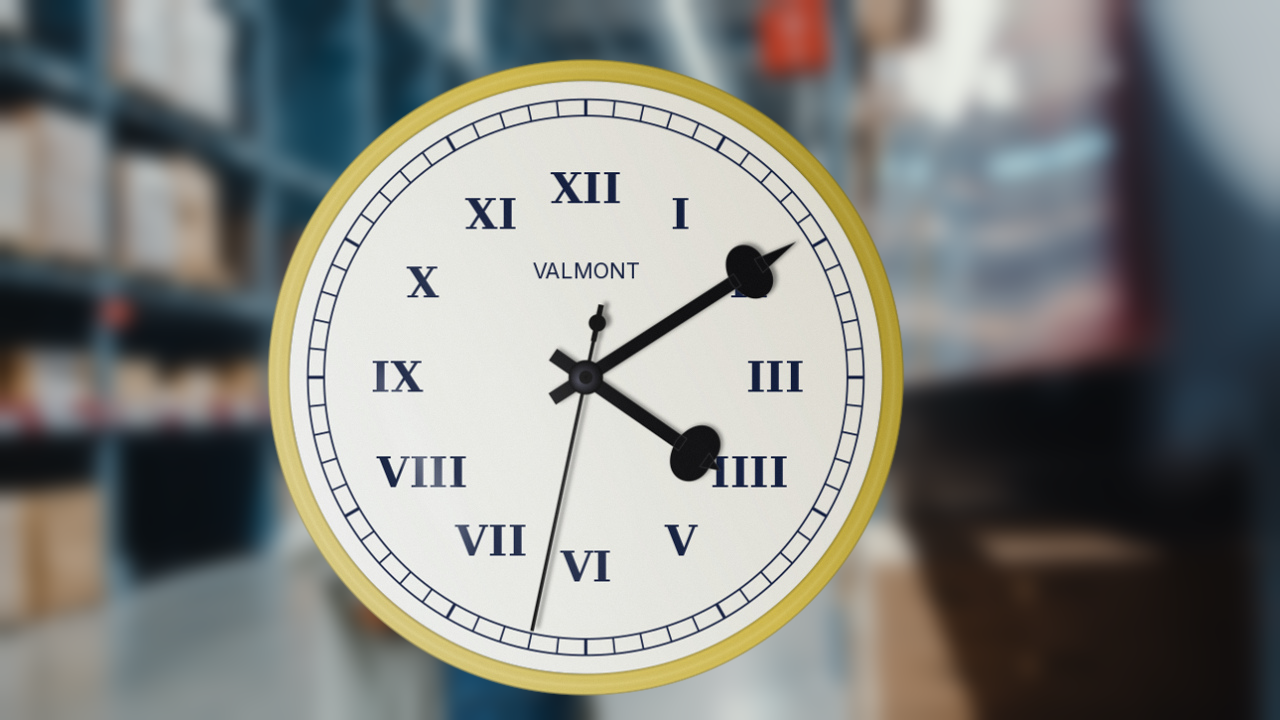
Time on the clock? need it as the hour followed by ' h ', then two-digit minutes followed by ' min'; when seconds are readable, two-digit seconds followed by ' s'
4 h 09 min 32 s
